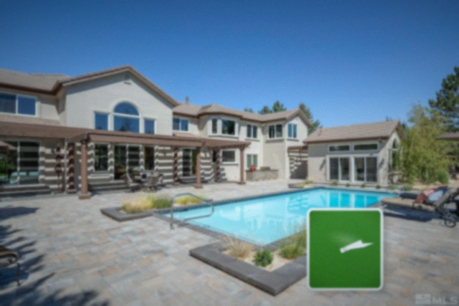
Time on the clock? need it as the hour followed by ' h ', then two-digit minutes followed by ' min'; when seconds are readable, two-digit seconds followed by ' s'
2 h 13 min
